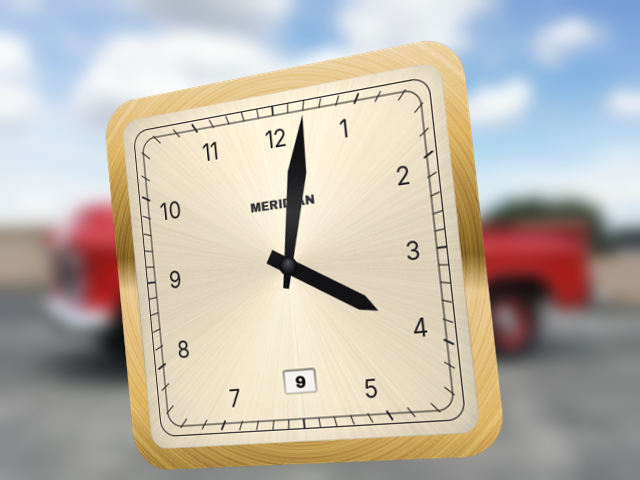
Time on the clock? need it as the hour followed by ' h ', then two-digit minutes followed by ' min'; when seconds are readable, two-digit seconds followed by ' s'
4 h 02 min
